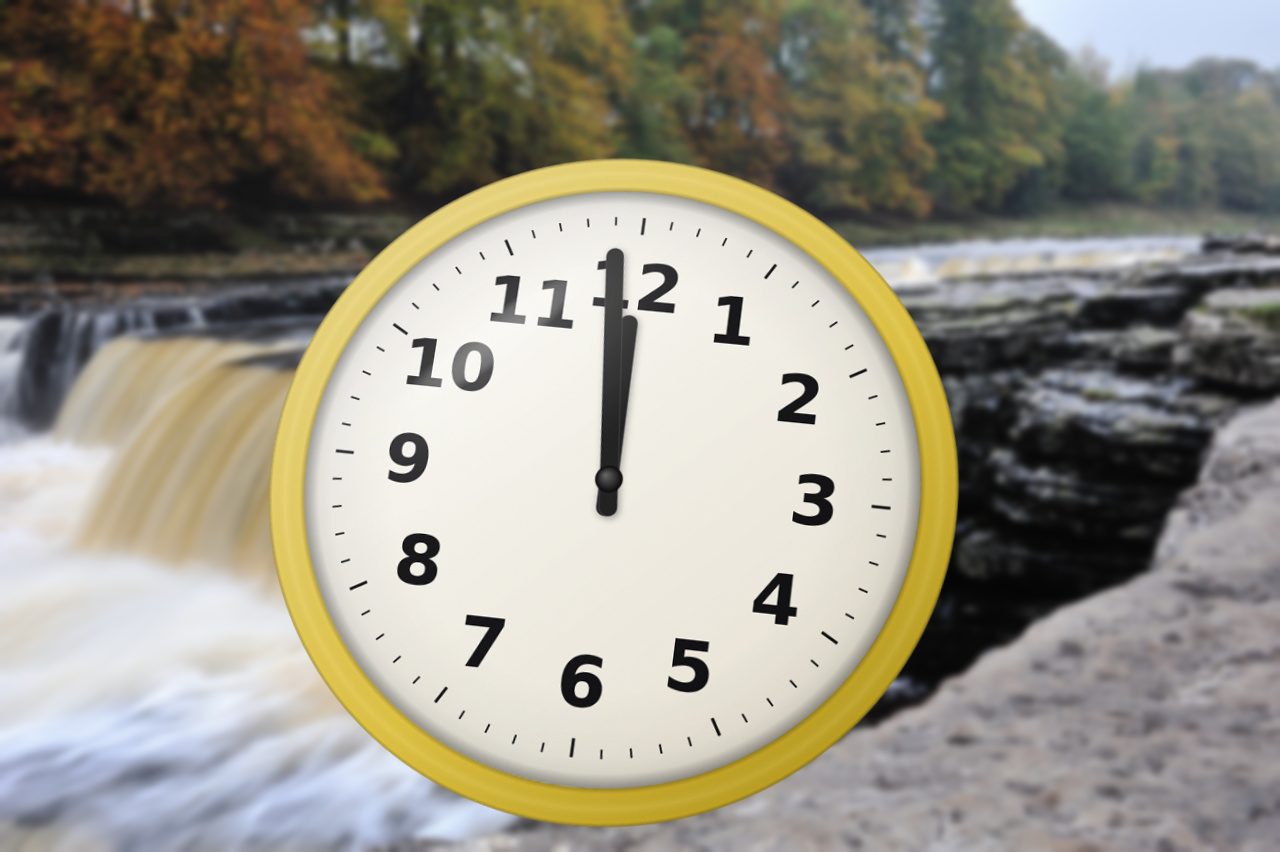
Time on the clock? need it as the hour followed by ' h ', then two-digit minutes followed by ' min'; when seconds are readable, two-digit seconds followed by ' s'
11 h 59 min
